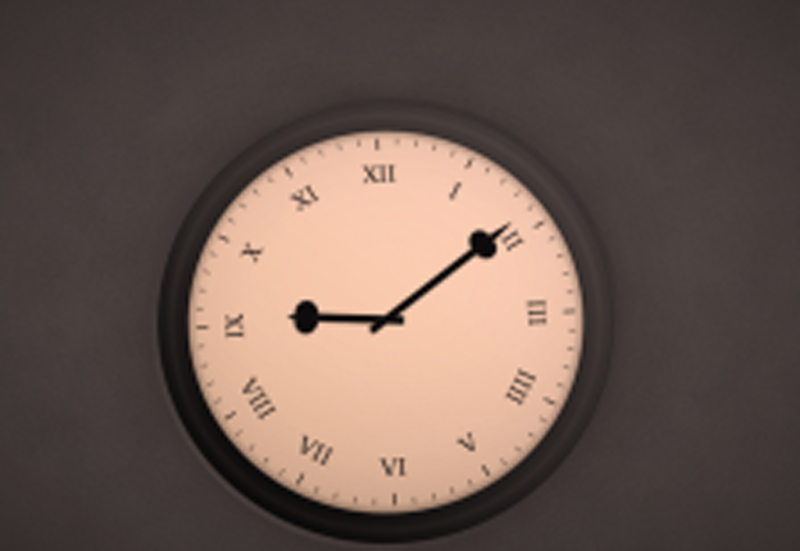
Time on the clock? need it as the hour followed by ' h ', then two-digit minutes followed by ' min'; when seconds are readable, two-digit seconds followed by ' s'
9 h 09 min
